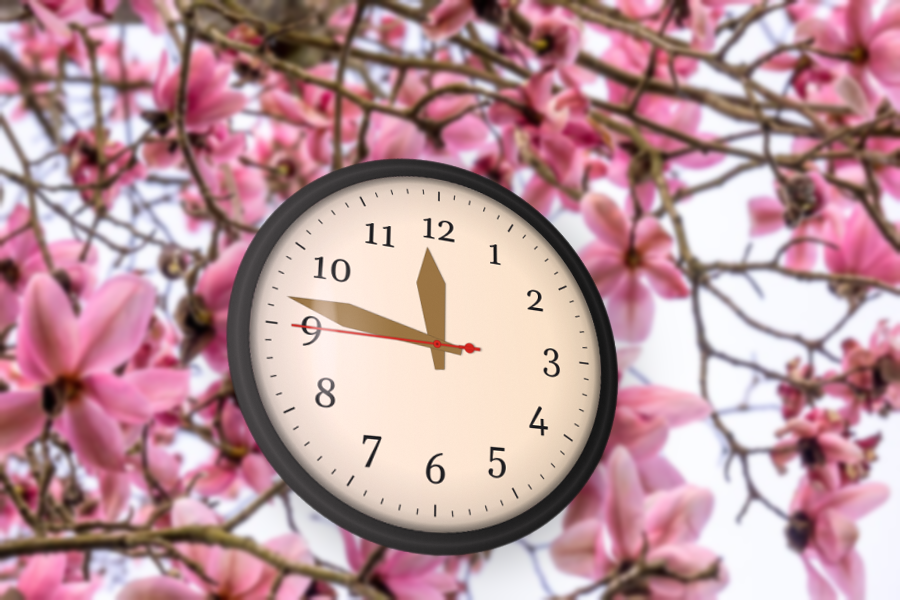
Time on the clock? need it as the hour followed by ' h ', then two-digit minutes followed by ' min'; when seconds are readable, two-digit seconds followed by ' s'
11 h 46 min 45 s
